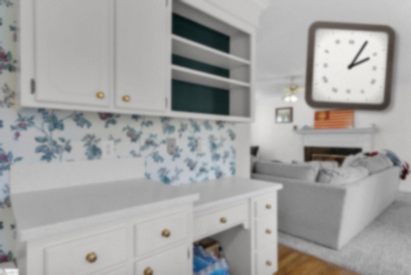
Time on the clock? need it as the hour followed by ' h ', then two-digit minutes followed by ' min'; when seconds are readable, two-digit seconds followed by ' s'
2 h 05 min
